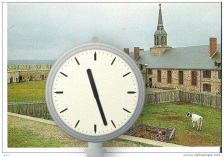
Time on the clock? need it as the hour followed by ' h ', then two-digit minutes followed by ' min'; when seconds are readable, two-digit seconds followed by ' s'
11 h 27 min
